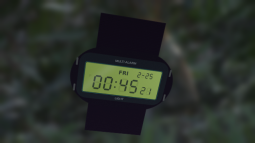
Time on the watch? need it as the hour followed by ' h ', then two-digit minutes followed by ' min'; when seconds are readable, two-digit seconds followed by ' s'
0 h 45 min 21 s
